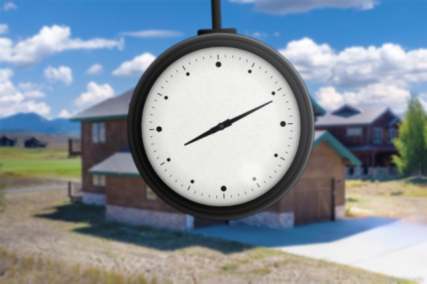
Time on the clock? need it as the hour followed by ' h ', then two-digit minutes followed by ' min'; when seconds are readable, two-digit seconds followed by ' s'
8 h 11 min
